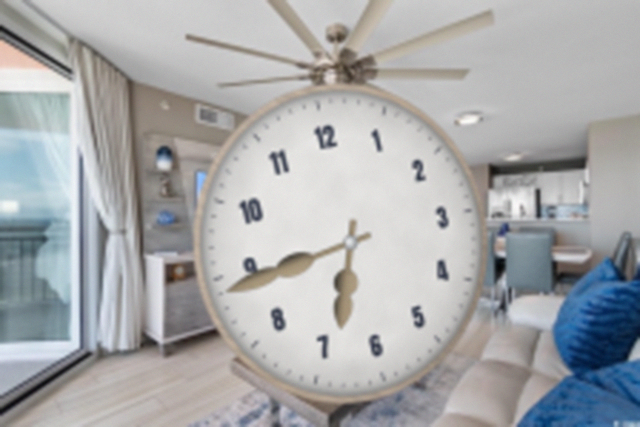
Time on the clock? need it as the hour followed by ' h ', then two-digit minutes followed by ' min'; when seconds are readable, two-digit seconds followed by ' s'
6 h 44 min
